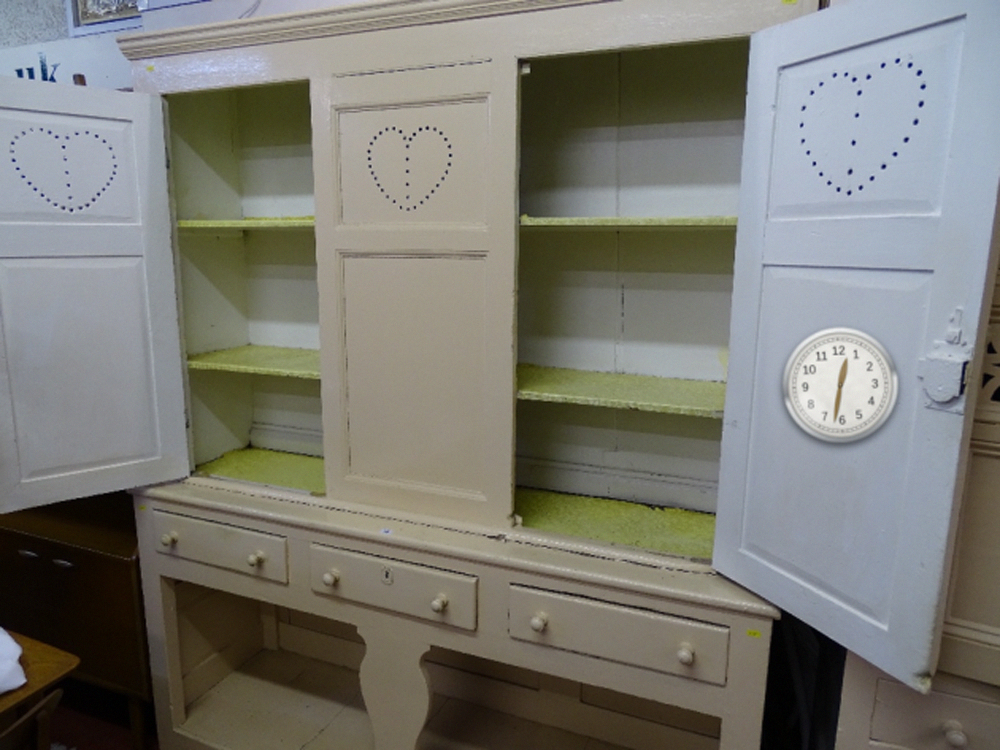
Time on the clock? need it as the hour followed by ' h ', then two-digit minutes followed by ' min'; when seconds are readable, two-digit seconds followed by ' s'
12 h 32 min
